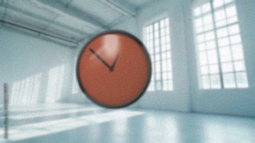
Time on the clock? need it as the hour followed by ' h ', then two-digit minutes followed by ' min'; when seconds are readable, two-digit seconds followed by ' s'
12 h 52 min
